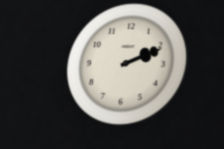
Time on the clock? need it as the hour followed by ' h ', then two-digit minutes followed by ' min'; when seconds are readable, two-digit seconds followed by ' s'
2 h 11 min
